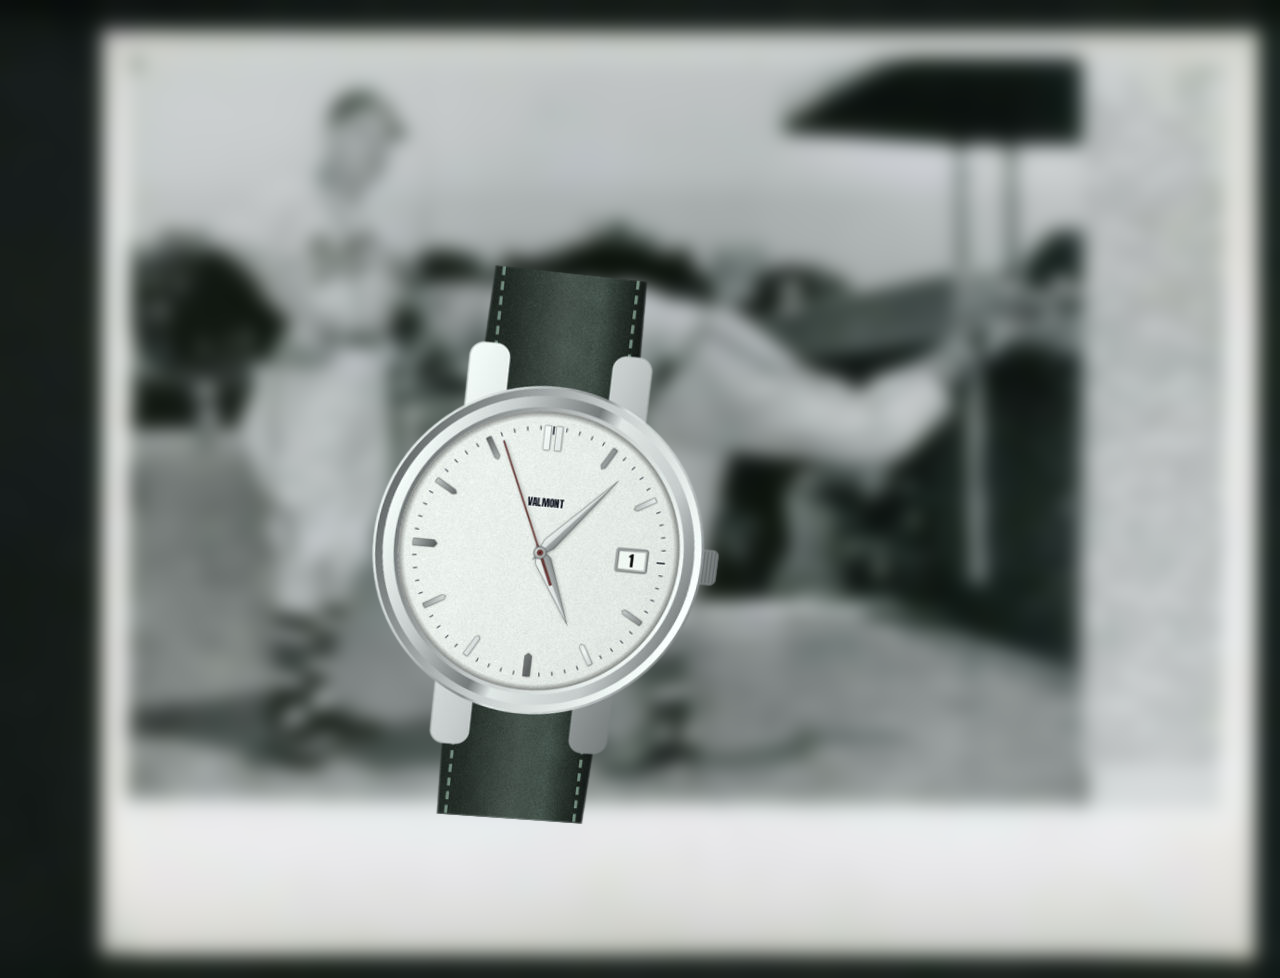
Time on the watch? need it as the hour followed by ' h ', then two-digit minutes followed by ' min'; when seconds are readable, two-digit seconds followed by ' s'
5 h 06 min 56 s
